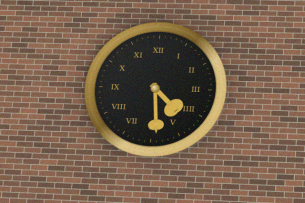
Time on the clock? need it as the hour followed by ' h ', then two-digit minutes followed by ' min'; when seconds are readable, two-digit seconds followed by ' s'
4 h 29 min
